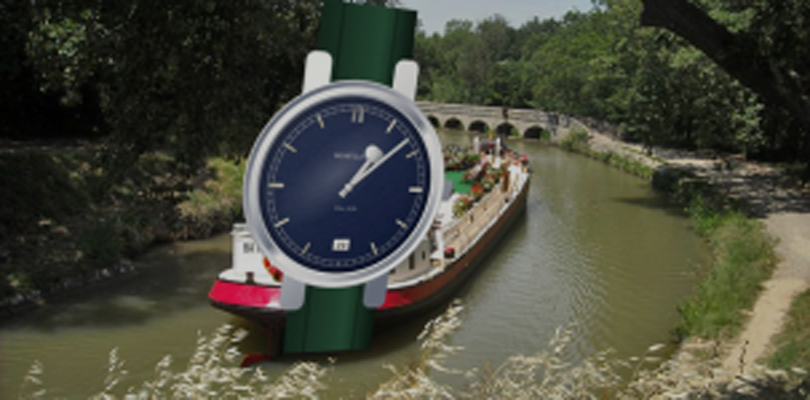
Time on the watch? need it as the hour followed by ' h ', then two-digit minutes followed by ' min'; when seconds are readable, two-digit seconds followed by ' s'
1 h 08 min
